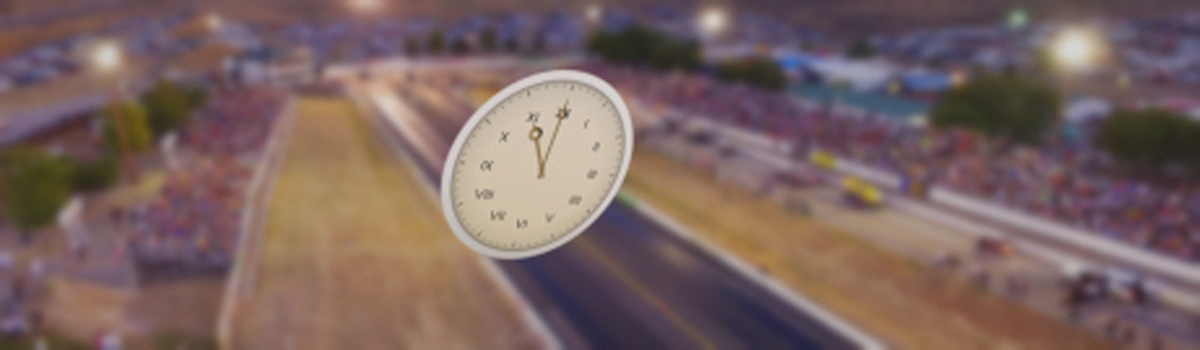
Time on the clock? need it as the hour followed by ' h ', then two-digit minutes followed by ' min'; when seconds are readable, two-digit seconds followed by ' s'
11 h 00 min
